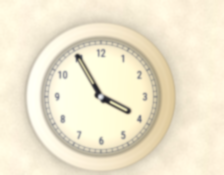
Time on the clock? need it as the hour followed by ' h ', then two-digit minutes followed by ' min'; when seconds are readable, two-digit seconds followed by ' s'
3 h 55 min
